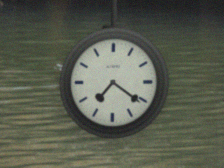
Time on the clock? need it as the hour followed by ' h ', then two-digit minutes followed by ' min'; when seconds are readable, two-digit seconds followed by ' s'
7 h 21 min
